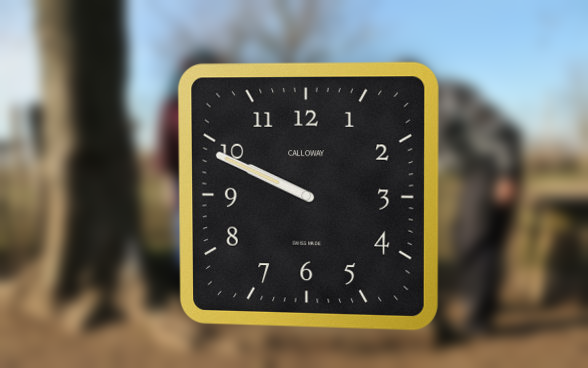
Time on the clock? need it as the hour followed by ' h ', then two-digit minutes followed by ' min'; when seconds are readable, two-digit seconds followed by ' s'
9 h 49 min
